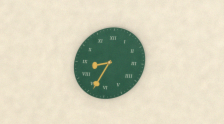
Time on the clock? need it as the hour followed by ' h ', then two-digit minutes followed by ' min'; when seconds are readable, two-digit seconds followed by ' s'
8 h 34 min
